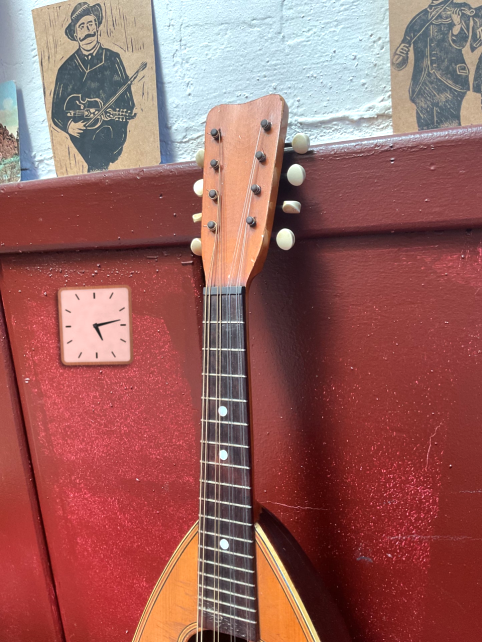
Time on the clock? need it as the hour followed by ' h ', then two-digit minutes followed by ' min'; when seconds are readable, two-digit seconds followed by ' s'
5 h 13 min
